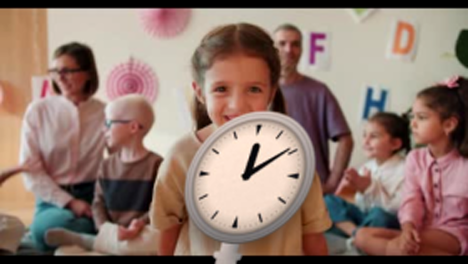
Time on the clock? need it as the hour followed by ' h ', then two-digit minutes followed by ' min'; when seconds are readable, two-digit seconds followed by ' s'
12 h 09 min
